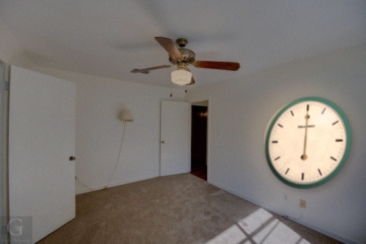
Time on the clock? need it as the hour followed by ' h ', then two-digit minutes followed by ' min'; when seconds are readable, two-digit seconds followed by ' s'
6 h 00 min
